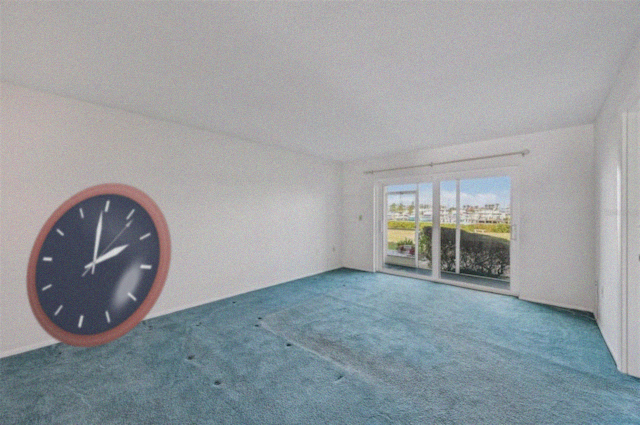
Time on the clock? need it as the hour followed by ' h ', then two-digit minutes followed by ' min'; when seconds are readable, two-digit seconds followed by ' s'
1 h 59 min 06 s
